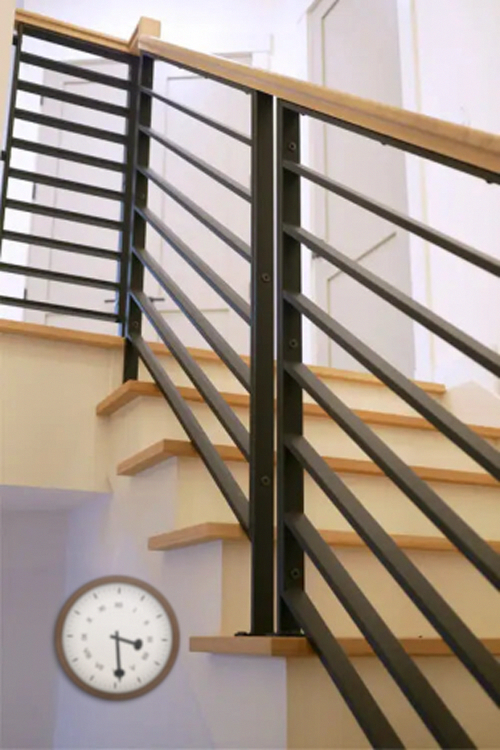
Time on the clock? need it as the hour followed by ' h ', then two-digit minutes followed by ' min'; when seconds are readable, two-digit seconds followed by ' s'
3 h 29 min
